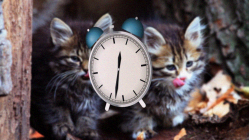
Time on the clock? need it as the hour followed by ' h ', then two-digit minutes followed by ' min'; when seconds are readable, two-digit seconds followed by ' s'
12 h 33 min
